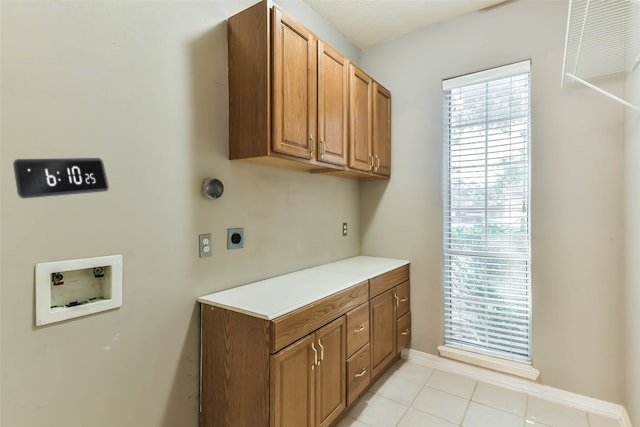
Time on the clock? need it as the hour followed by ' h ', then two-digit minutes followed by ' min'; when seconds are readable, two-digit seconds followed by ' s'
6 h 10 min 25 s
